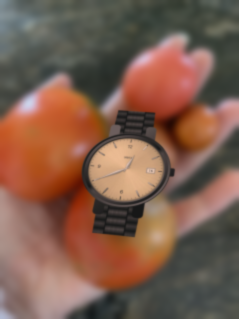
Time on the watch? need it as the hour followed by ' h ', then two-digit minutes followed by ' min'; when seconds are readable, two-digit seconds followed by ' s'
12 h 40 min
